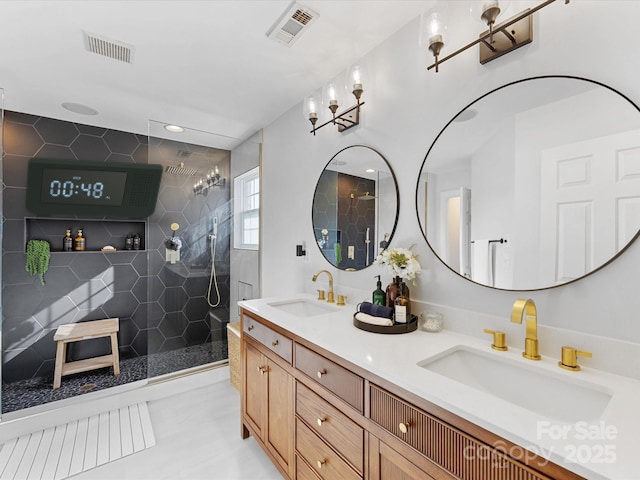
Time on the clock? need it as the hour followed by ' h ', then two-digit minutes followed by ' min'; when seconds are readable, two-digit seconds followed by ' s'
0 h 48 min
